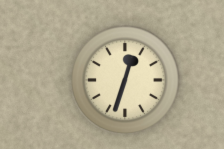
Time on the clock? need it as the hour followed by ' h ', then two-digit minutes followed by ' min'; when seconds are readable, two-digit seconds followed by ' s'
12 h 33 min
